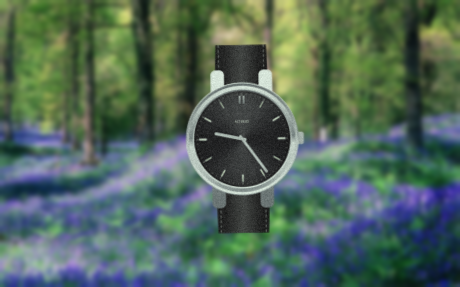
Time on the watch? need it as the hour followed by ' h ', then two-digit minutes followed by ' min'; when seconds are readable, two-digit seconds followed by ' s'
9 h 24 min
